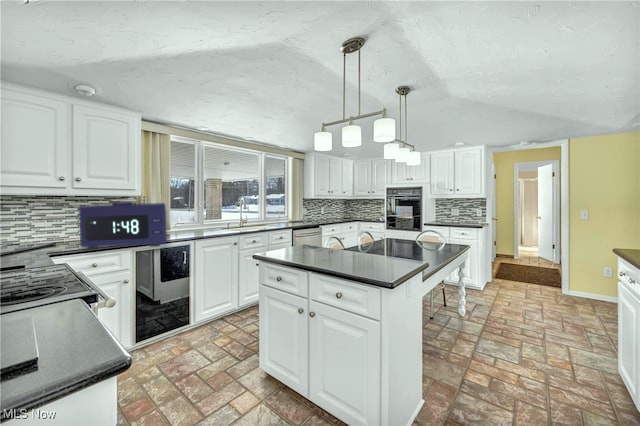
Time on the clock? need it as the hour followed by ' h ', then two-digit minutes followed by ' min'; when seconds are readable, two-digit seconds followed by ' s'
1 h 48 min
